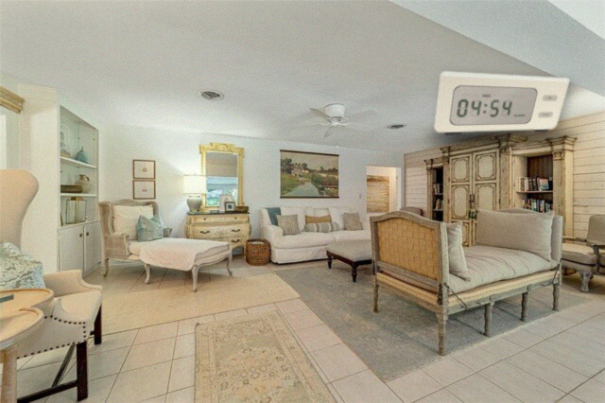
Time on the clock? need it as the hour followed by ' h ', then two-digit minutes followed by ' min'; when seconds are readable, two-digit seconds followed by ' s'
4 h 54 min
